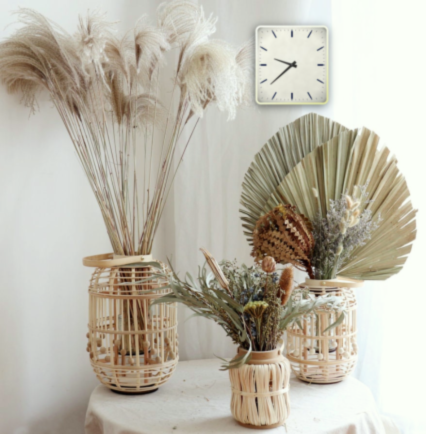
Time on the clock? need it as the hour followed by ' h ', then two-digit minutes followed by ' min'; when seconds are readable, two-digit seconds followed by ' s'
9 h 38 min
